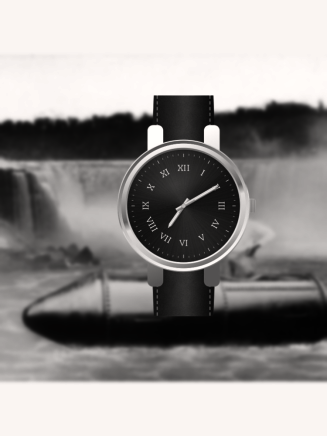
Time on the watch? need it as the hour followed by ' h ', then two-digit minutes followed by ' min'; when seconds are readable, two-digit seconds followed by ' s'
7 h 10 min
